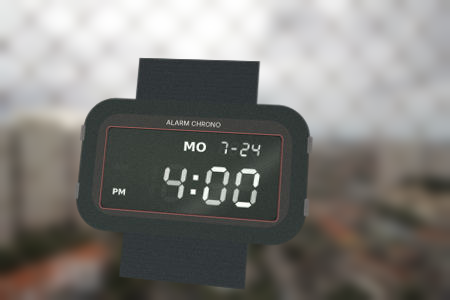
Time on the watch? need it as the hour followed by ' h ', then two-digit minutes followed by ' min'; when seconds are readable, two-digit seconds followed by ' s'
4 h 00 min
